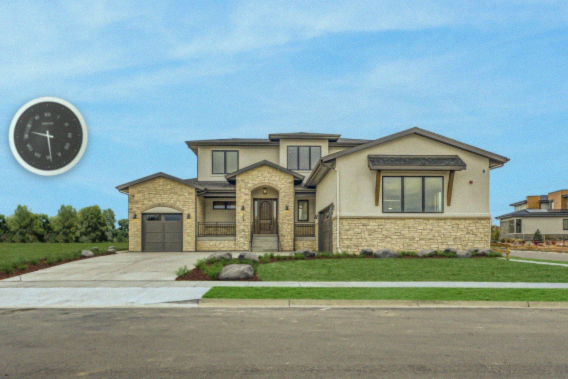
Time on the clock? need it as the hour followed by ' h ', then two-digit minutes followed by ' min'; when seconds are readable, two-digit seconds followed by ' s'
9 h 29 min
